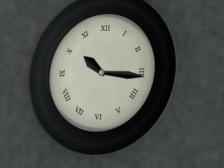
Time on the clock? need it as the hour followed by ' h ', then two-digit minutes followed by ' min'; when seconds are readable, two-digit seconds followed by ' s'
10 h 16 min
